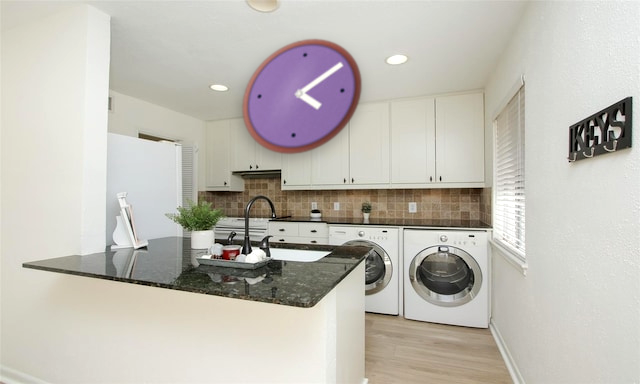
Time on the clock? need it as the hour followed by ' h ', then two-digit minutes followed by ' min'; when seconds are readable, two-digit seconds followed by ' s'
4 h 09 min
